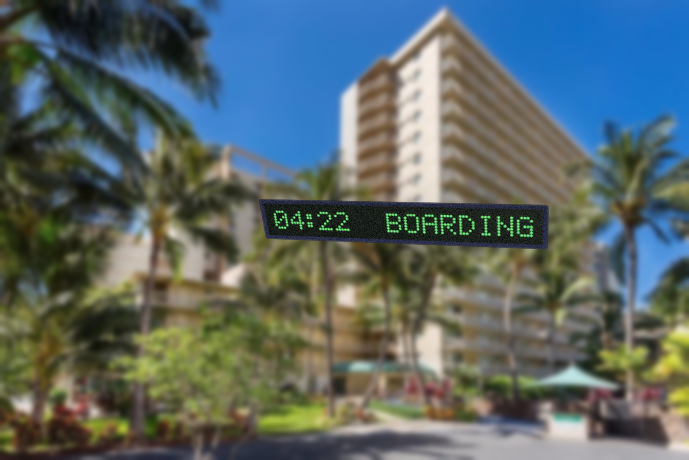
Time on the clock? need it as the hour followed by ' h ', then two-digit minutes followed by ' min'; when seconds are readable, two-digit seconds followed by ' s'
4 h 22 min
